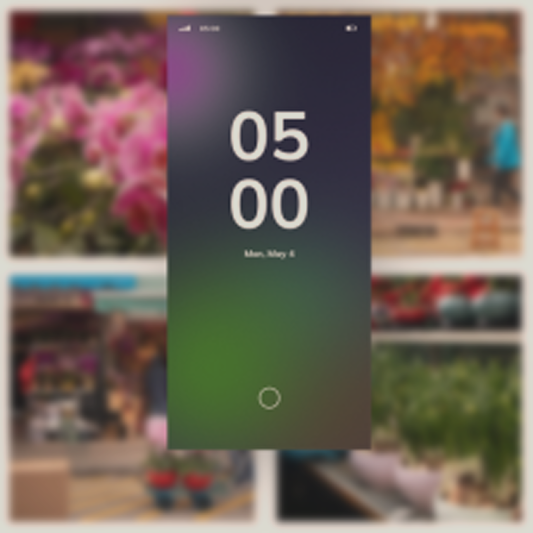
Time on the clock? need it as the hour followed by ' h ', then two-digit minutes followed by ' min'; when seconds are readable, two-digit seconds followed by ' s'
5 h 00 min
